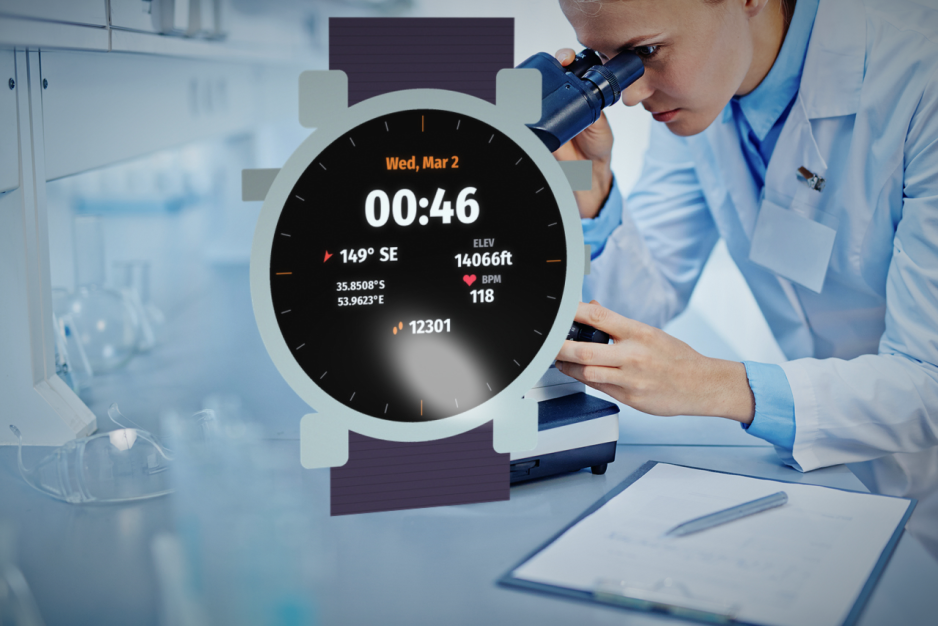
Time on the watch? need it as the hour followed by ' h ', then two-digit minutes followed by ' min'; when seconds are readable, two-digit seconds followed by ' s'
0 h 46 min
